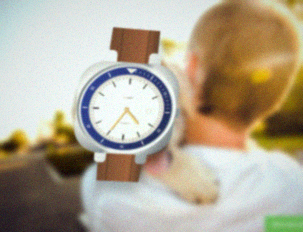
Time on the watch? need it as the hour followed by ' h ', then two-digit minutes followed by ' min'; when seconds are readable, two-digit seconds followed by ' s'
4 h 35 min
